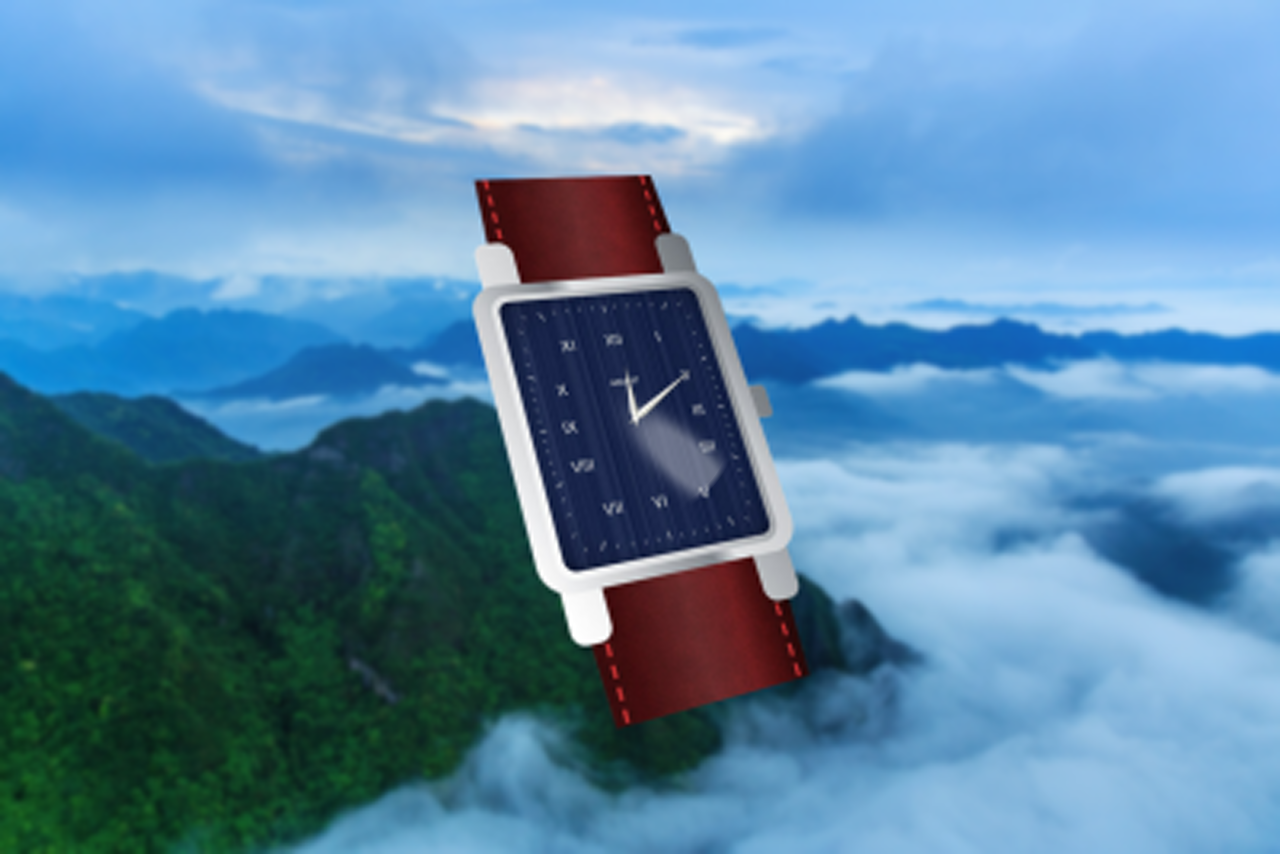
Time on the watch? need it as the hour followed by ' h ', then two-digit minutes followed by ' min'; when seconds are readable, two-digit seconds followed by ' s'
12 h 10 min
